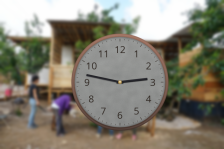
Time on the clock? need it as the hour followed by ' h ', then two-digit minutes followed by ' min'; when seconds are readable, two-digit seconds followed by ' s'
2 h 47 min
